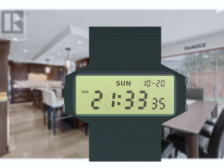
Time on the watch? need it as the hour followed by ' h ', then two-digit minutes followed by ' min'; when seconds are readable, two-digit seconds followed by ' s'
21 h 33 min 35 s
